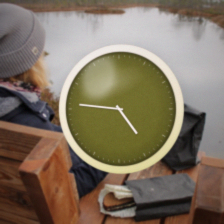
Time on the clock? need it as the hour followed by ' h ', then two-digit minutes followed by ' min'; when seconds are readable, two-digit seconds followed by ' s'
4 h 46 min
